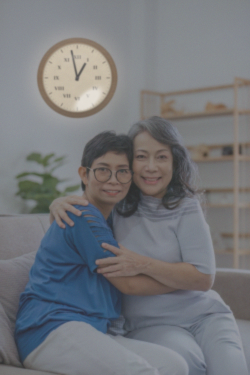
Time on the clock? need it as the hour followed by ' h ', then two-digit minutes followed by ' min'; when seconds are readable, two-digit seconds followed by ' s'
12 h 58 min
